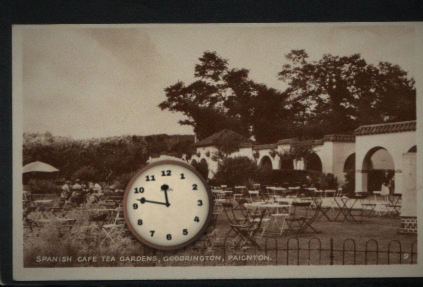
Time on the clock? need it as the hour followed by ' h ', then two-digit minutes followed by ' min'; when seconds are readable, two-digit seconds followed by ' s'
11 h 47 min
